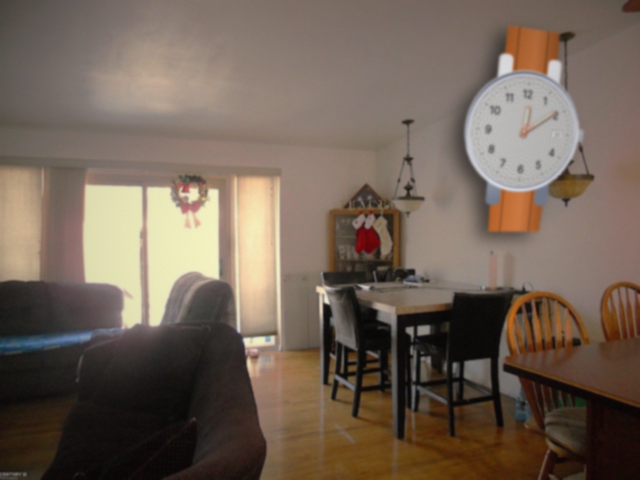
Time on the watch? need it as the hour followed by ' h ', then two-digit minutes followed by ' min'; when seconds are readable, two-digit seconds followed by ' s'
12 h 09 min
